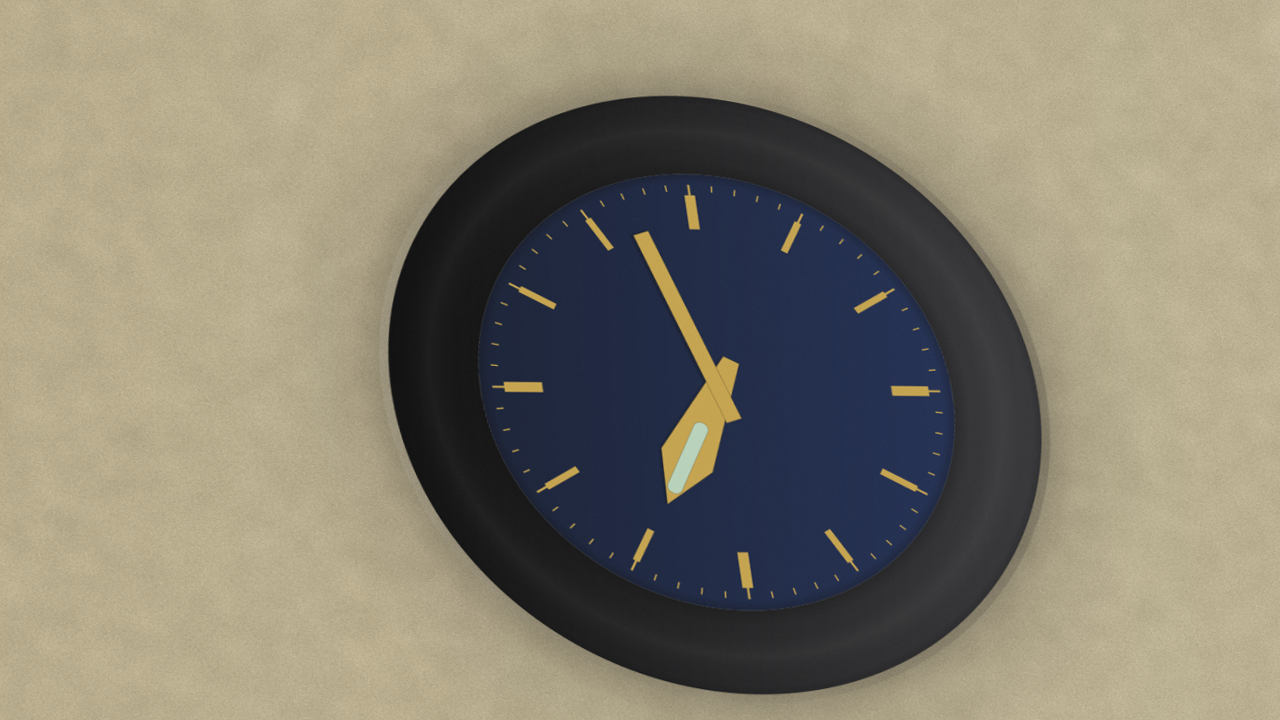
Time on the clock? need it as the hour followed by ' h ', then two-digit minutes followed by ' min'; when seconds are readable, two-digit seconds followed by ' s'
6 h 57 min
